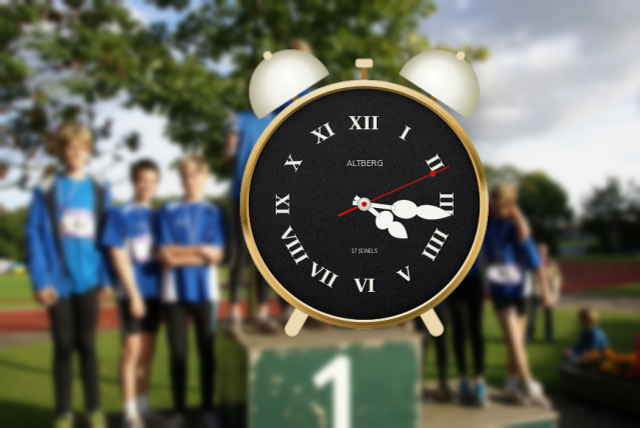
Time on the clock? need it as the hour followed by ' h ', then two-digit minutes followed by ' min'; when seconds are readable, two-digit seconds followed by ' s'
4 h 16 min 11 s
